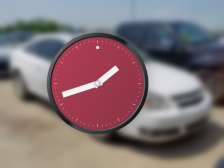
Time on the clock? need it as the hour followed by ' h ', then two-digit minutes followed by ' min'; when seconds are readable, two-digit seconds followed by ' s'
1 h 42 min
